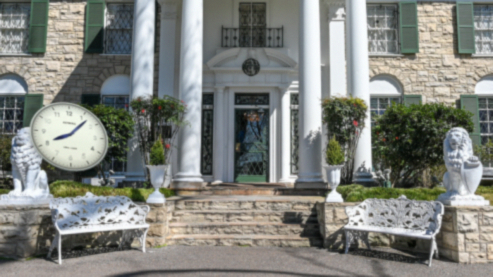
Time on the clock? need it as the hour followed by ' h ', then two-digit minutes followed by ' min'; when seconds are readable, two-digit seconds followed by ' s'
8 h 07 min
